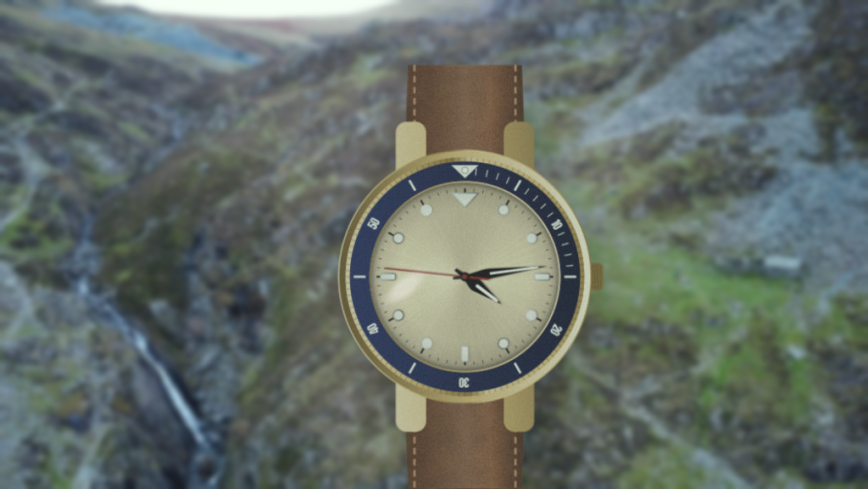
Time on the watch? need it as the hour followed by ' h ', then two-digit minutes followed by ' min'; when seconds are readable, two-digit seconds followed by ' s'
4 h 13 min 46 s
